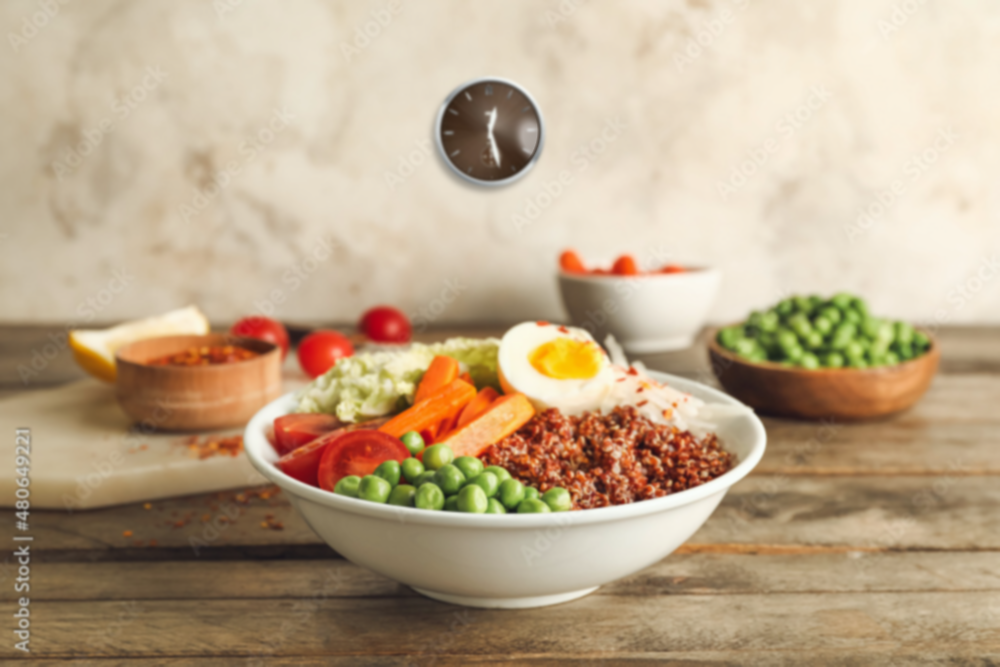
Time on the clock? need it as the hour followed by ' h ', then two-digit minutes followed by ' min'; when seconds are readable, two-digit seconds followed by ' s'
12 h 28 min
